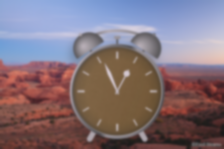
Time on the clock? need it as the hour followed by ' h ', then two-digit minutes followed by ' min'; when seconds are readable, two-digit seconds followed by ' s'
12 h 56 min
